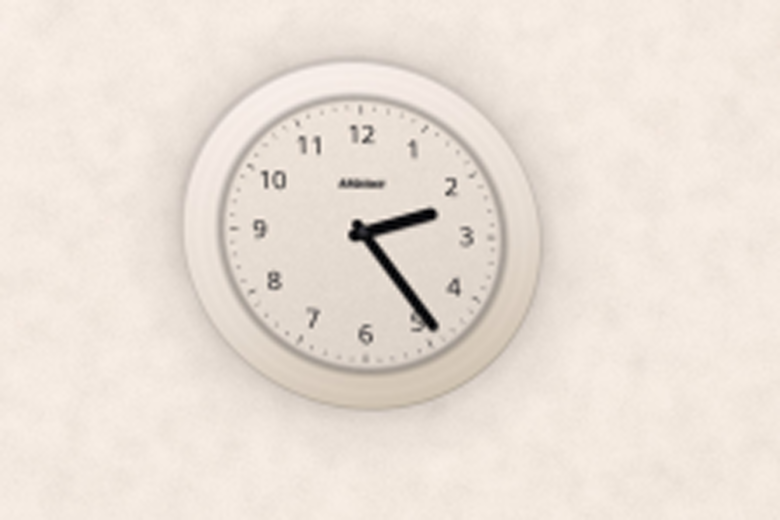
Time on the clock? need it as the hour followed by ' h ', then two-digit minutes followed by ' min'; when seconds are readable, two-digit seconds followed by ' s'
2 h 24 min
